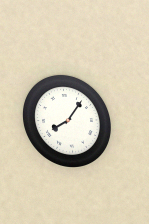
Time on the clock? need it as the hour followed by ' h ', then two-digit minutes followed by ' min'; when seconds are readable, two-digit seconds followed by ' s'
8 h 07 min
